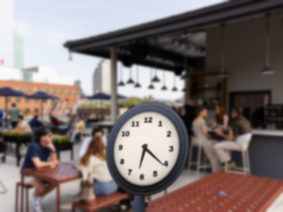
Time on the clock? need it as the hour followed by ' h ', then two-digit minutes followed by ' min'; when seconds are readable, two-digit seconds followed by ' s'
6 h 21 min
